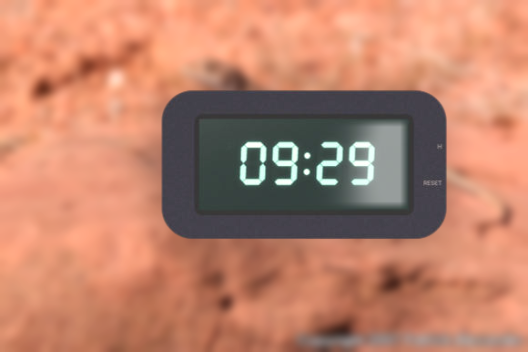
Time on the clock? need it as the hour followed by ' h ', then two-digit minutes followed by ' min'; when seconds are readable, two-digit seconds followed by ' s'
9 h 29 min
